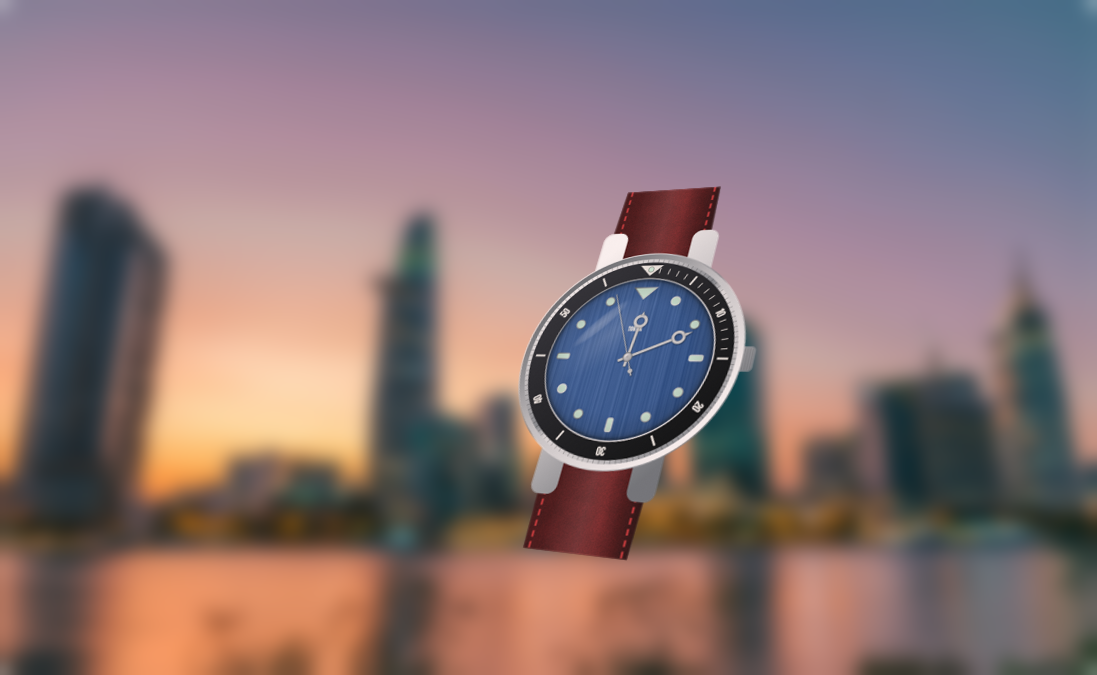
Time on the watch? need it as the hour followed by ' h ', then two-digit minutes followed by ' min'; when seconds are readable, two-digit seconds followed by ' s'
12 h 10 min 56 s
